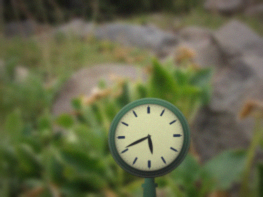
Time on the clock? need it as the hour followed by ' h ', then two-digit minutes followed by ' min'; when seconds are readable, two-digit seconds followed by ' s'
5 h 41 min
